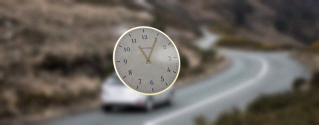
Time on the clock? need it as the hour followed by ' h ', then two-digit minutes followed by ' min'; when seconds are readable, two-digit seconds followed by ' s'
11 h 05 min
